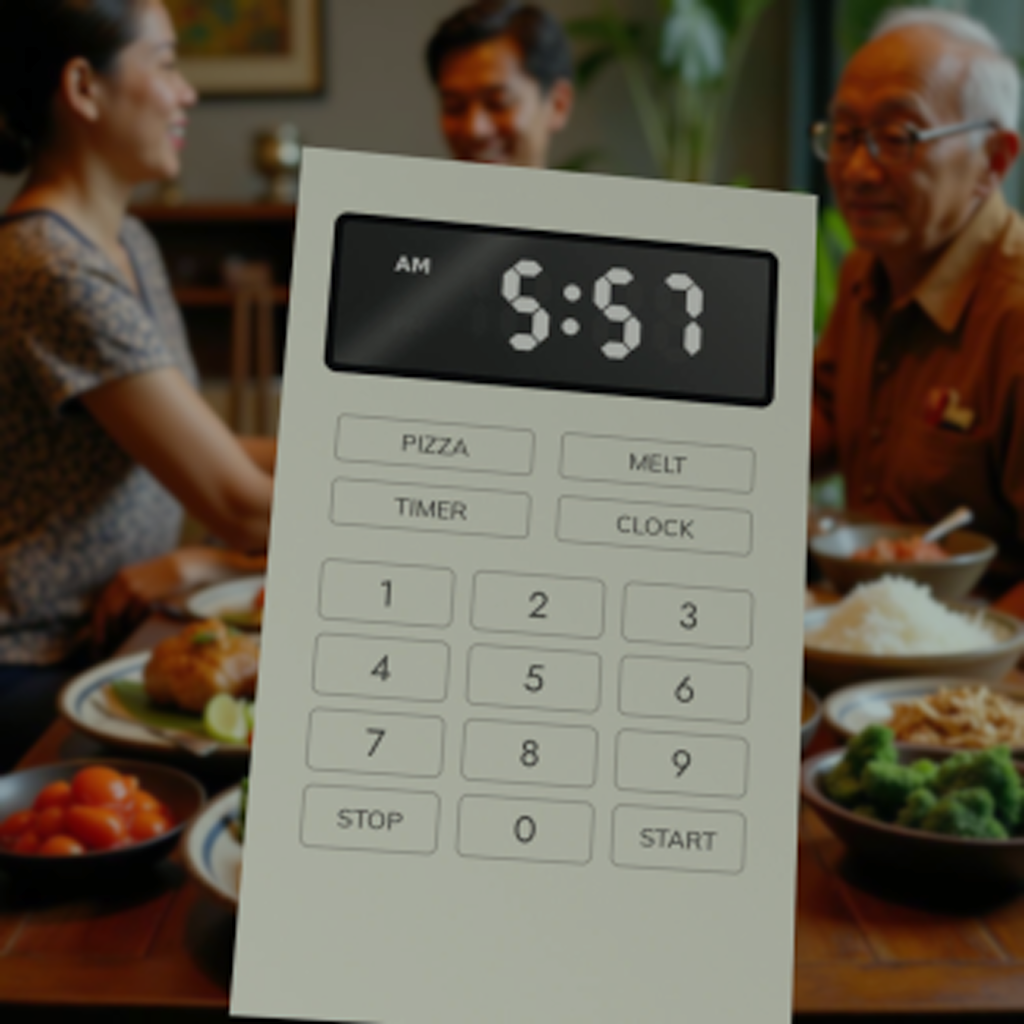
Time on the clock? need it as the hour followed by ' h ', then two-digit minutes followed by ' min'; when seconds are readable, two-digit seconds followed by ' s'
5 h 57 min
